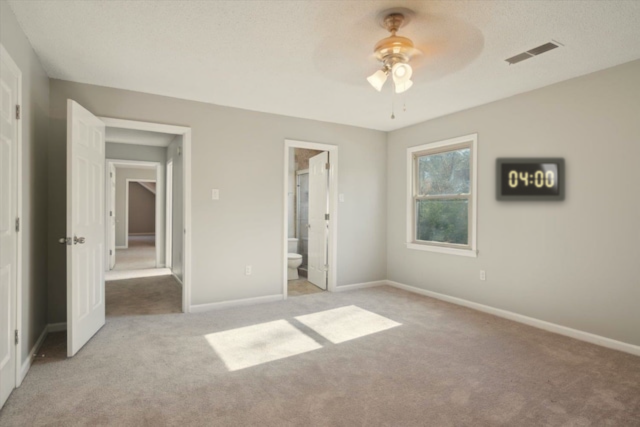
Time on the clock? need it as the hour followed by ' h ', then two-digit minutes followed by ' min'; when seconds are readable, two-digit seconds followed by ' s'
4 h 00 min
